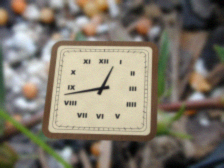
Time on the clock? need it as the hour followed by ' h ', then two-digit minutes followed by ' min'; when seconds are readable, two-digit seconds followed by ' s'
12 h 43 min
